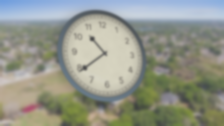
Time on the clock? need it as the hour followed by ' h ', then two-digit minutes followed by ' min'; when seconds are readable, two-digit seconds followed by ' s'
10 h 39 min
